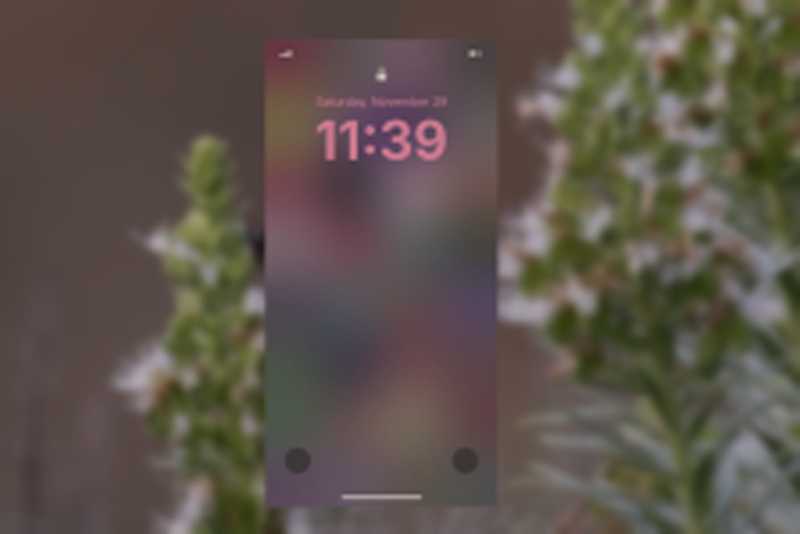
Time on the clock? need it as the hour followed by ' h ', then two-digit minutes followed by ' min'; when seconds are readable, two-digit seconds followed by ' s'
11 h 39 min
